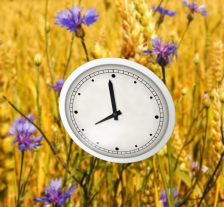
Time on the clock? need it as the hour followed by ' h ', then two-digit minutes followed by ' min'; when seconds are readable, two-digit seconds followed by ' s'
7 h 59 min
